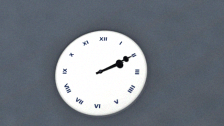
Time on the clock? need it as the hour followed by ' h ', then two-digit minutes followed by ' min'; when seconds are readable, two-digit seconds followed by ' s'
2 h 10 min
